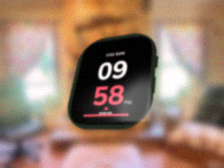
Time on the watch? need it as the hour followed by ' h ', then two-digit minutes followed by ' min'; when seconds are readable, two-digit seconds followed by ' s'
9 h 58 min
